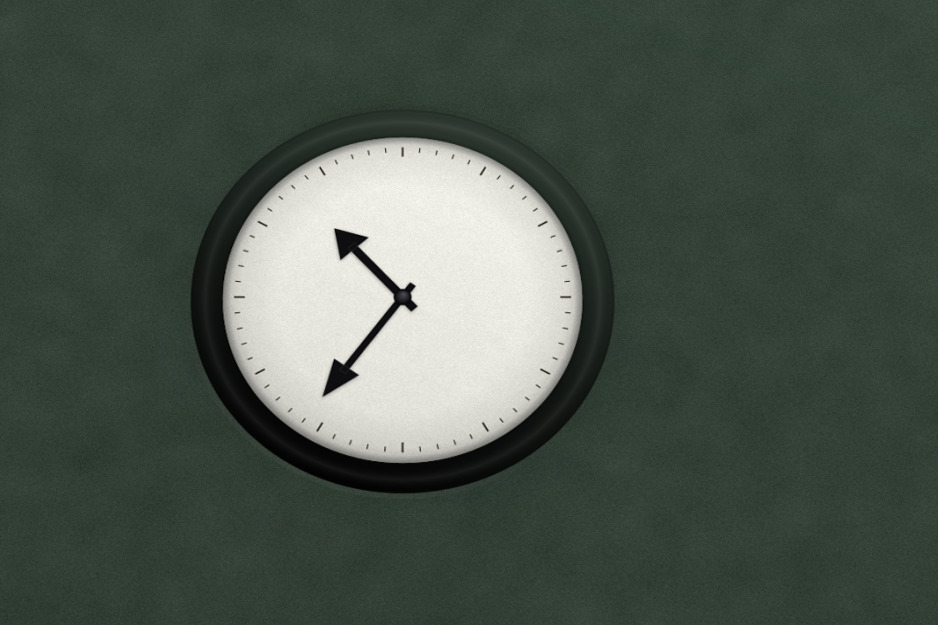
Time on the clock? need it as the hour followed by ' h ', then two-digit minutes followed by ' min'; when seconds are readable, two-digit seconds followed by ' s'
10 h 36 min
